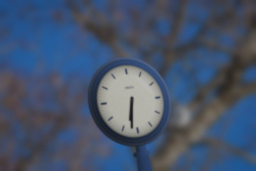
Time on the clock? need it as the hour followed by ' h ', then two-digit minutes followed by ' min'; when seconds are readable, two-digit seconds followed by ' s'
6 h 32 min
